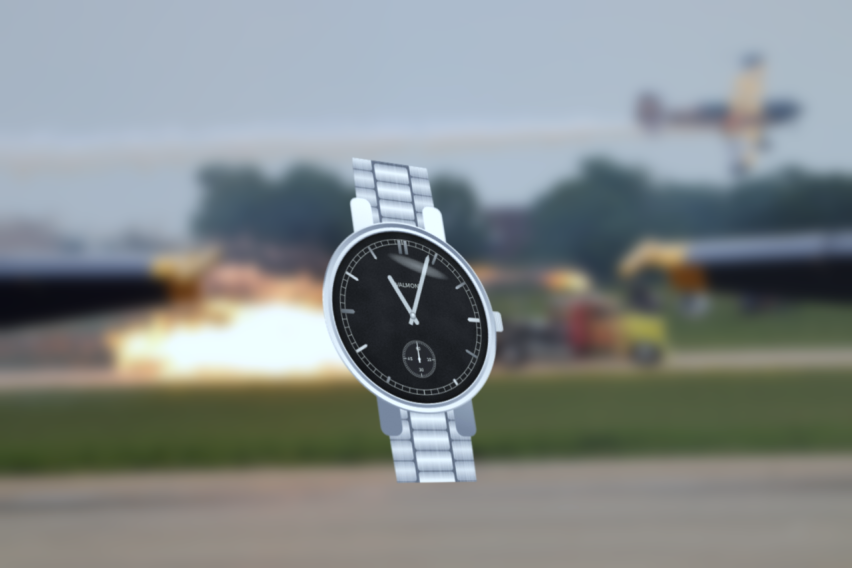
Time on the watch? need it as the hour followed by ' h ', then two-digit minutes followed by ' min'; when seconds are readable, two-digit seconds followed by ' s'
11 h 04 min
